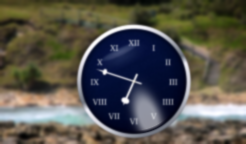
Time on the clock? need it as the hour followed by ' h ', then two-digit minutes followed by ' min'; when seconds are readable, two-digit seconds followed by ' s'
6 h 48 min
